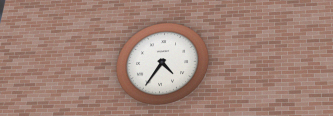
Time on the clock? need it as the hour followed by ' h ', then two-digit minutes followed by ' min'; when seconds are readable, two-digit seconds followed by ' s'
4 h 35 min
